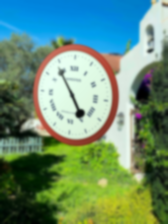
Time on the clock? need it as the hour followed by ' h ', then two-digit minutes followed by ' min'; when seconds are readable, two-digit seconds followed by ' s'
4 h 54 min
